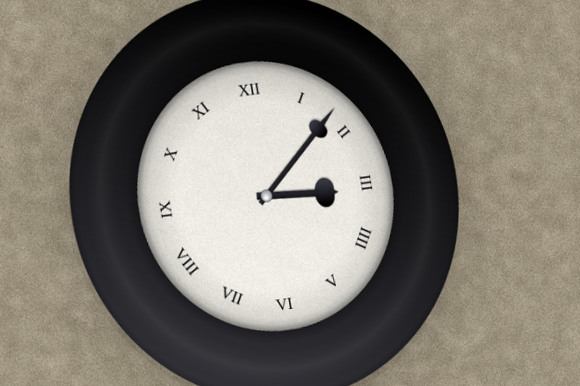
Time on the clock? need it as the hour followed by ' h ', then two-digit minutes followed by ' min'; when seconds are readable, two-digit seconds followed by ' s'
3 h 08 min
